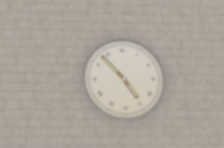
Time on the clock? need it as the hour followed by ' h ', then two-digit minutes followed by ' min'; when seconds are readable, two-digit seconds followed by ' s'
4 h 53 min
